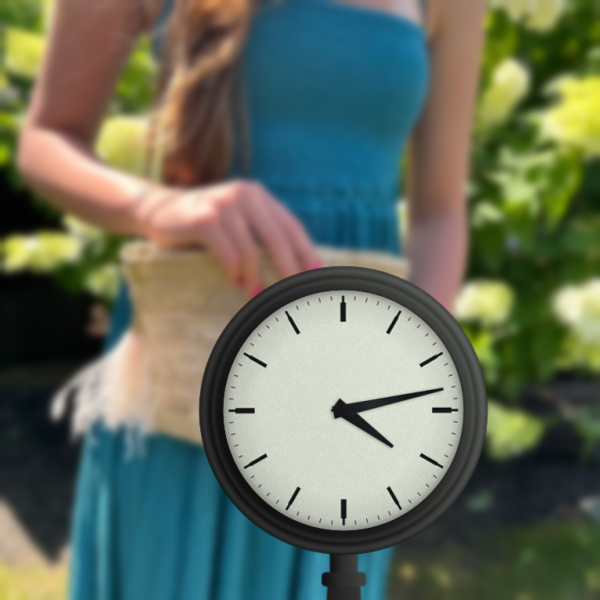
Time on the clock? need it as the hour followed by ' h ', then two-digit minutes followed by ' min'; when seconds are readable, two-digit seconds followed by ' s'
4 h 13 min
